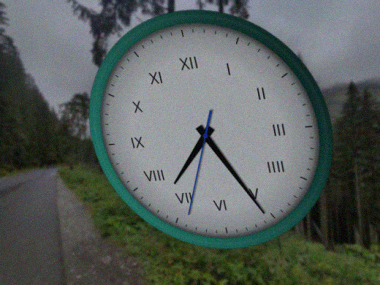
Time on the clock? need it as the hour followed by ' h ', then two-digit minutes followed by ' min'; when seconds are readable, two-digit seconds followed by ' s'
7 h 25 min 34 s
